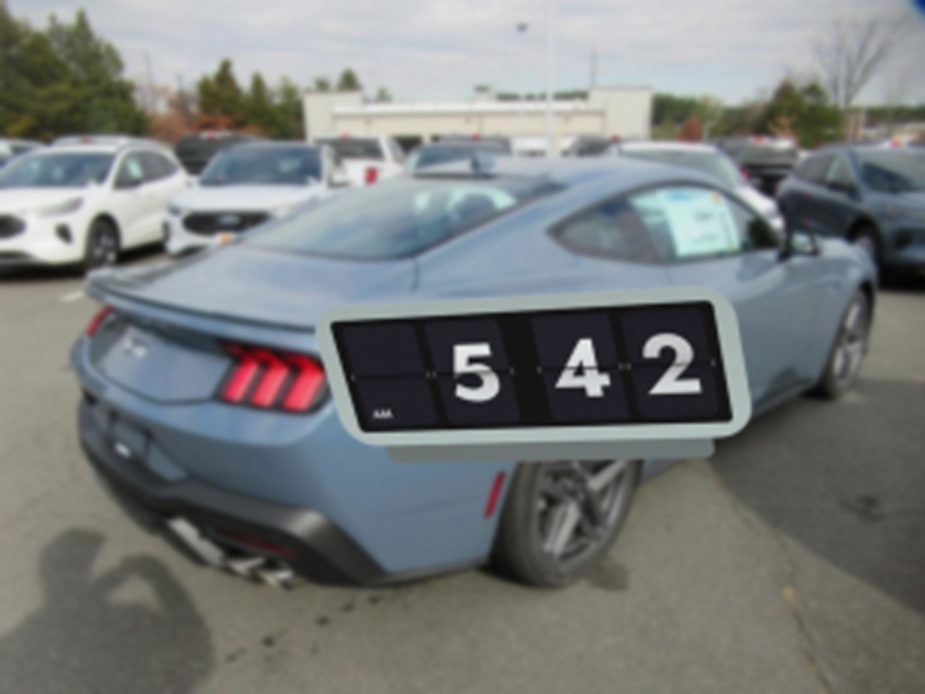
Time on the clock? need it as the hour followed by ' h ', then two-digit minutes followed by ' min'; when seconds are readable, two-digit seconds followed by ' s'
5 h 42 min
